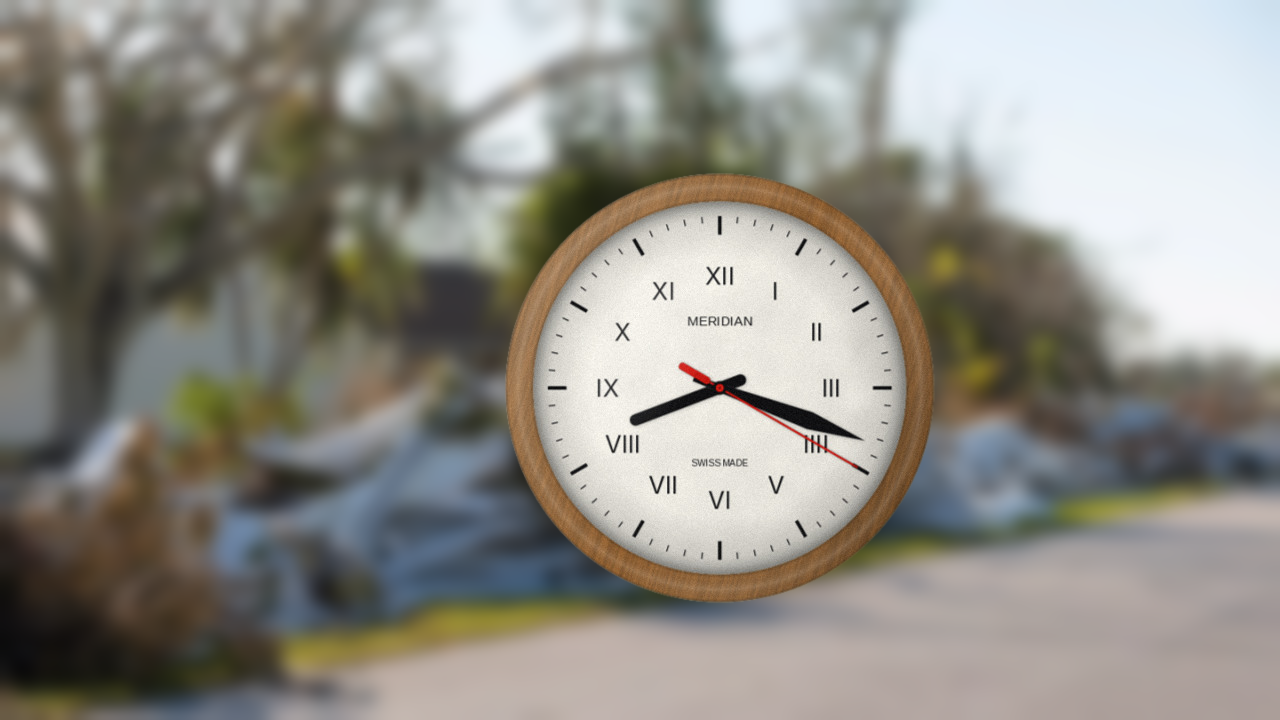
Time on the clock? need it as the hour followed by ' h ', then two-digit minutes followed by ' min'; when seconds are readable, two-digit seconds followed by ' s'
8 h 18 min 20 s
